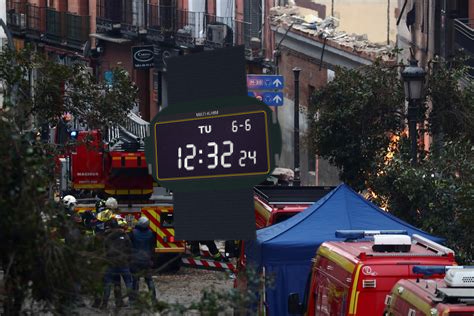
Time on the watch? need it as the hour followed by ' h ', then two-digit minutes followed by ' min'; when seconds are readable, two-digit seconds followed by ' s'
12 h 32 min 24 s
